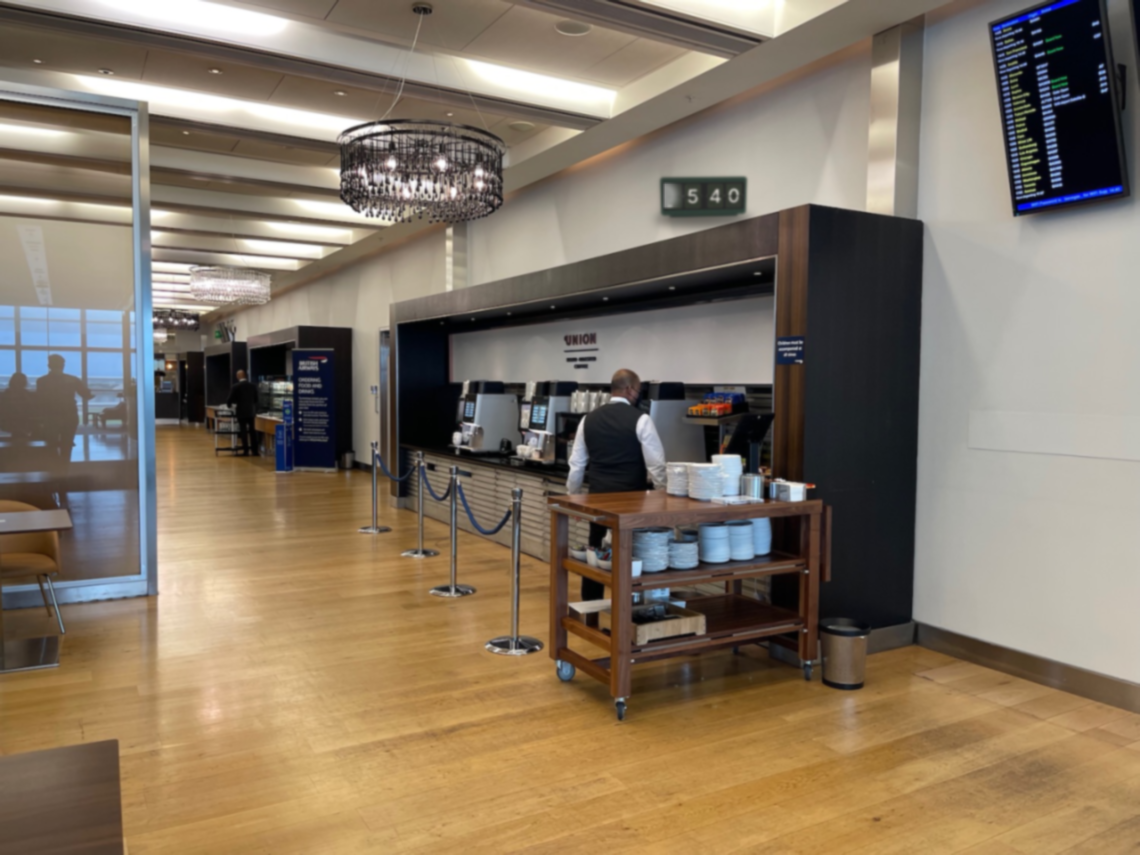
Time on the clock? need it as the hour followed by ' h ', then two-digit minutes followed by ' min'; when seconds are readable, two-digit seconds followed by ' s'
5 h 40 min
